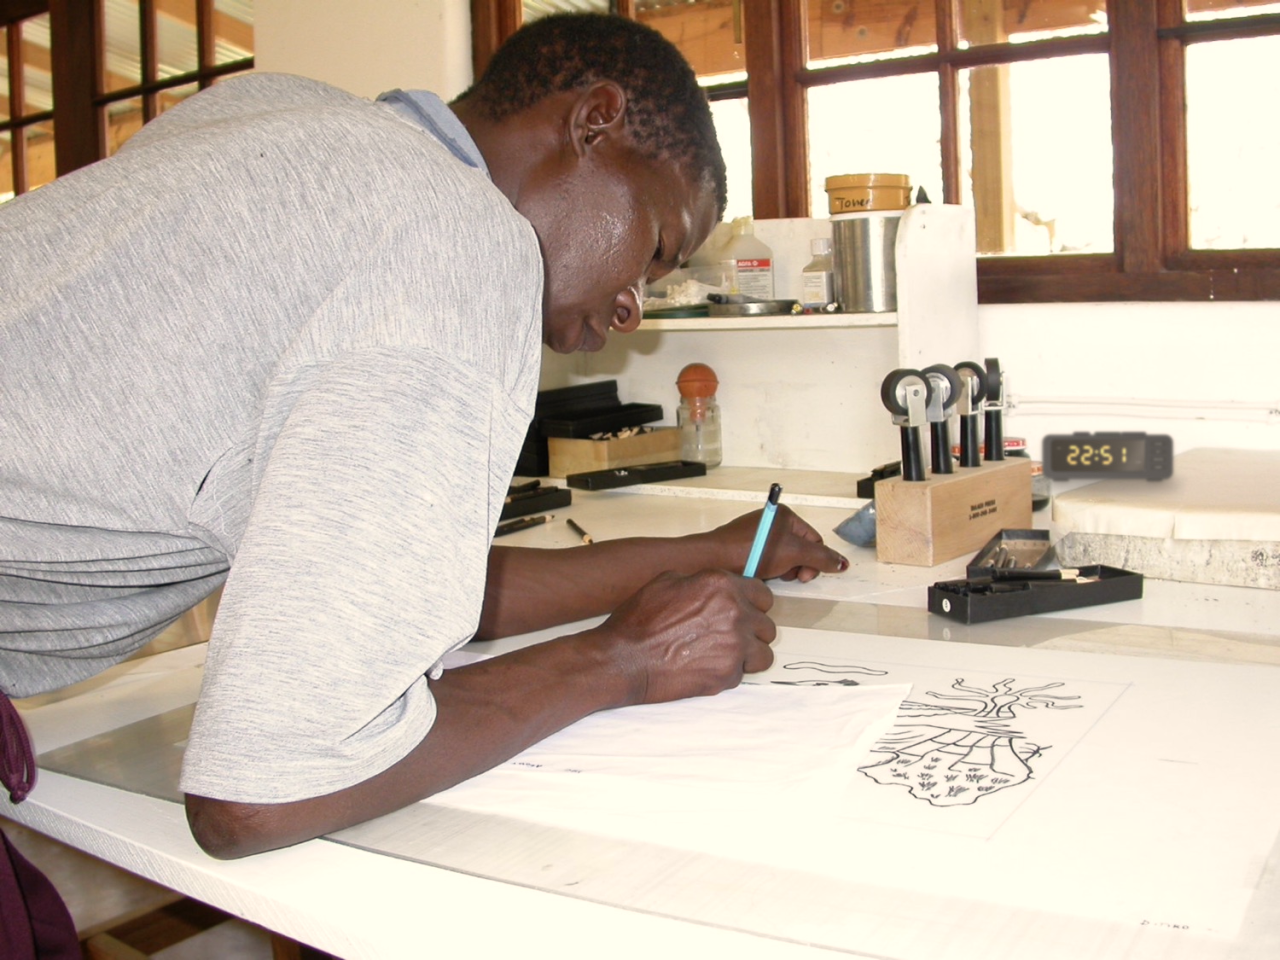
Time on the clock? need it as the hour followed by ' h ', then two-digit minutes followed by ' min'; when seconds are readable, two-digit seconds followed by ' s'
22 h 51 min
